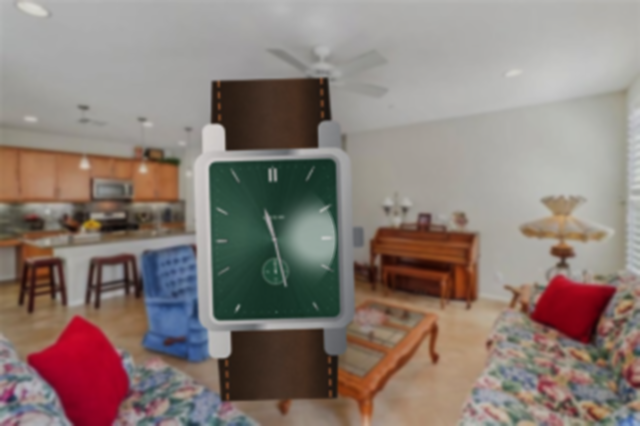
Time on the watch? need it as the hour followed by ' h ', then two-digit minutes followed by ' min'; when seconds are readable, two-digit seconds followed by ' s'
11 h 28 min
